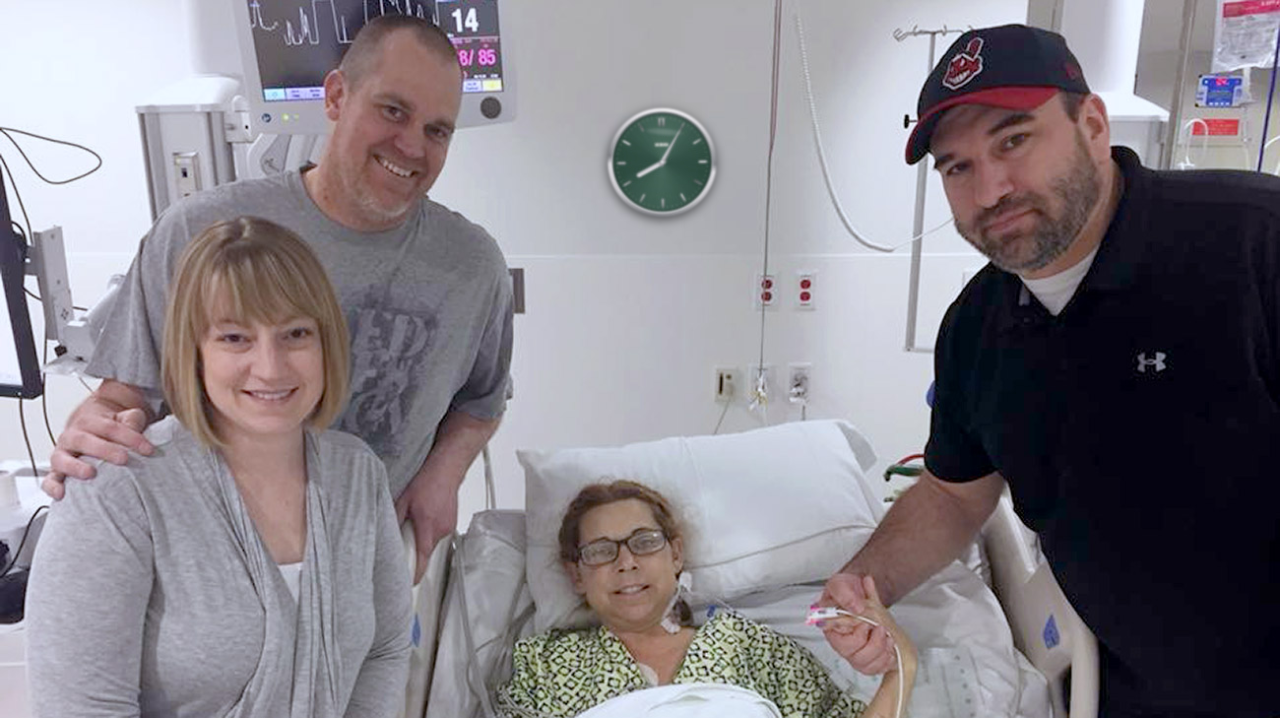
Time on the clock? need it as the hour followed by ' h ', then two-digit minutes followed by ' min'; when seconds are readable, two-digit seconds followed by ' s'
8 h 05 min
